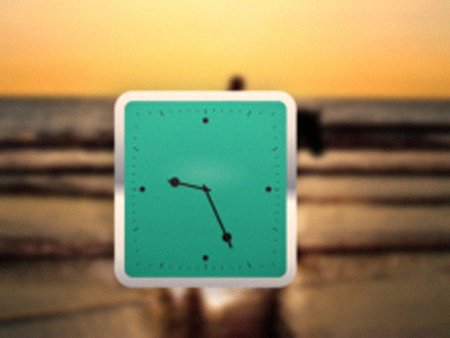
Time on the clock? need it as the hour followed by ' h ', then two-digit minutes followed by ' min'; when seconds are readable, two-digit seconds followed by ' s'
9 h 26 min
